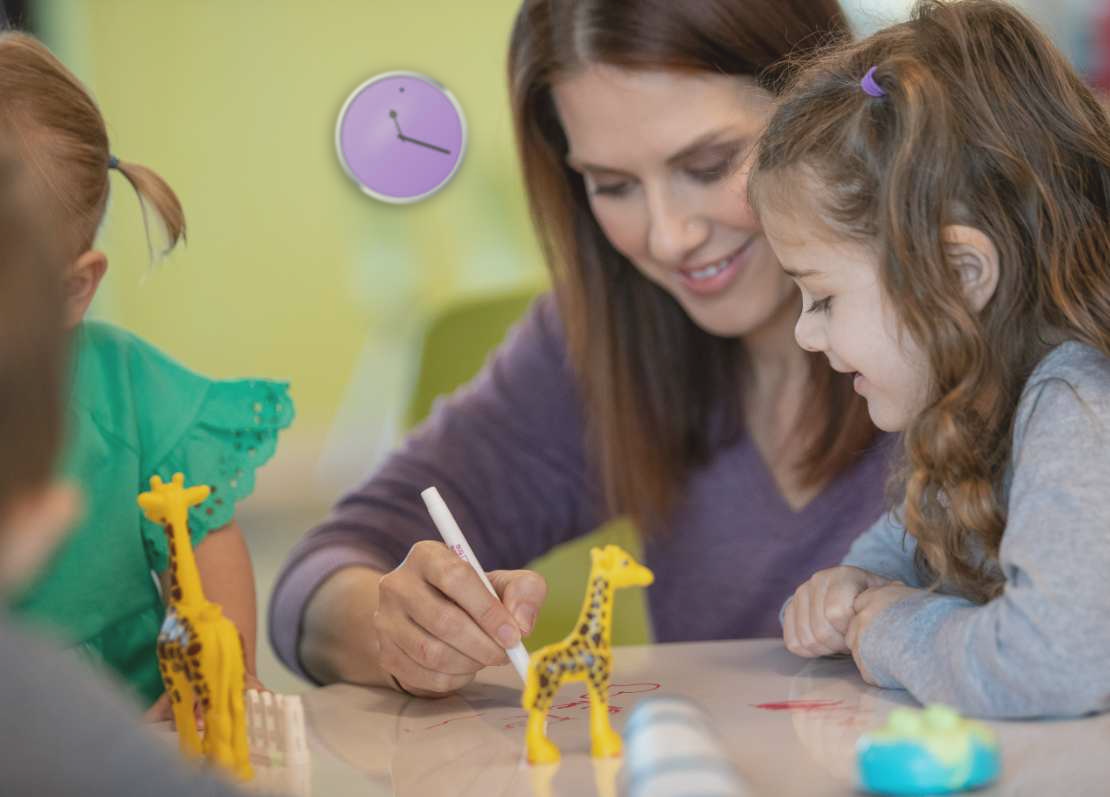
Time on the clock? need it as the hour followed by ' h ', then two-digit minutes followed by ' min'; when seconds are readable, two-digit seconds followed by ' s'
11 h 18 min
